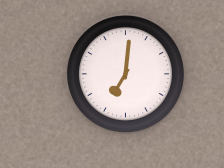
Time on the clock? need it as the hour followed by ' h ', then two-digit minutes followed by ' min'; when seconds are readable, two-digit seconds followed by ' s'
7 h 01 min
